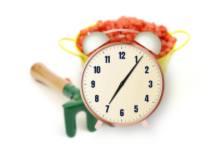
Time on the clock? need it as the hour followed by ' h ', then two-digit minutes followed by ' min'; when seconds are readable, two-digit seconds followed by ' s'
7 h 06 min
